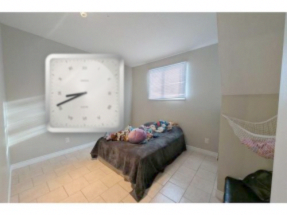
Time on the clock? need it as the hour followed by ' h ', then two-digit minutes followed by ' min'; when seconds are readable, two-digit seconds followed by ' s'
8 h 41 min
